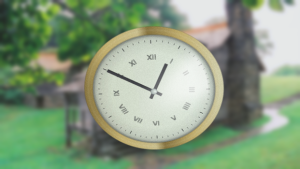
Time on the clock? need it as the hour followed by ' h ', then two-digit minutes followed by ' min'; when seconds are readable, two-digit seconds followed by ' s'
12 h 50 min
